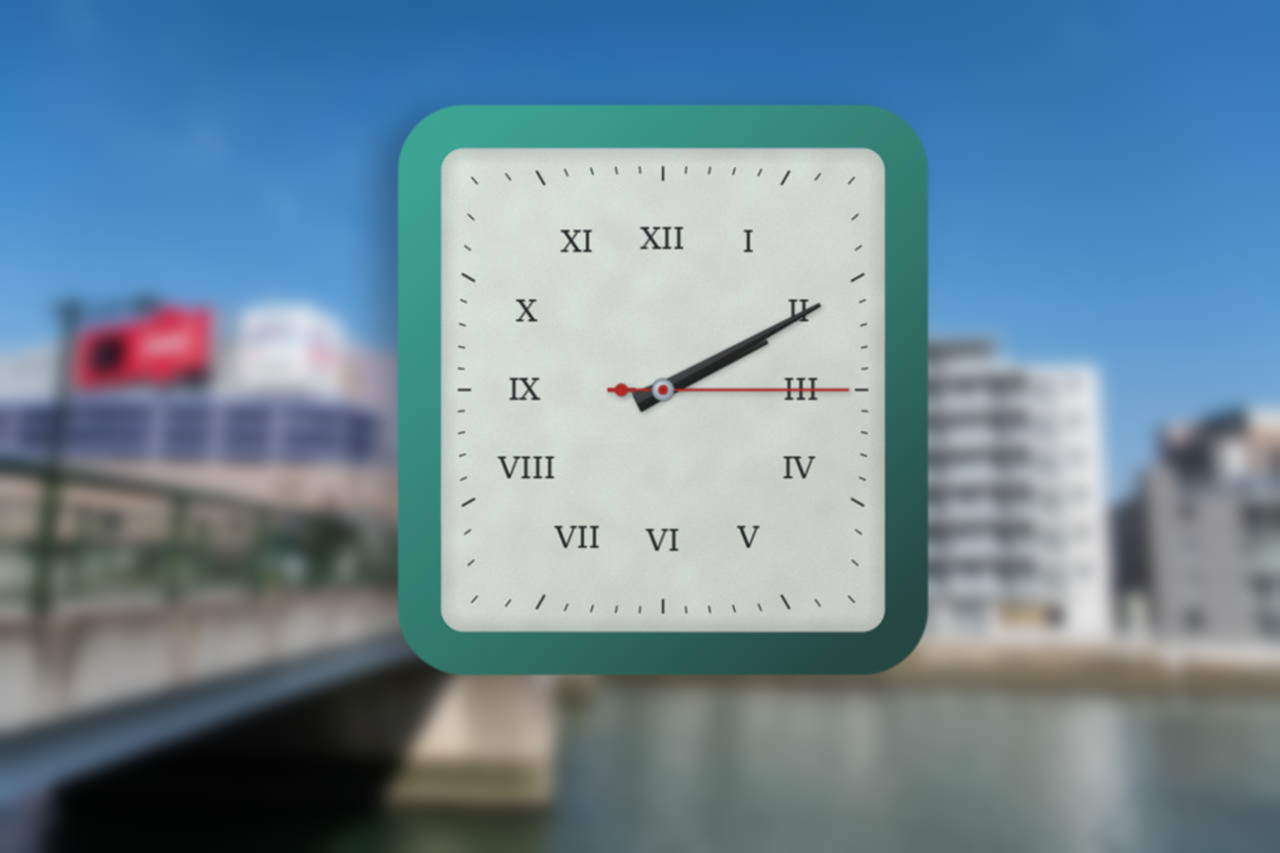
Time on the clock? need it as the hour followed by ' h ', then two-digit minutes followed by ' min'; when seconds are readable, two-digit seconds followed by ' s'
2 h 10 min 15 s
